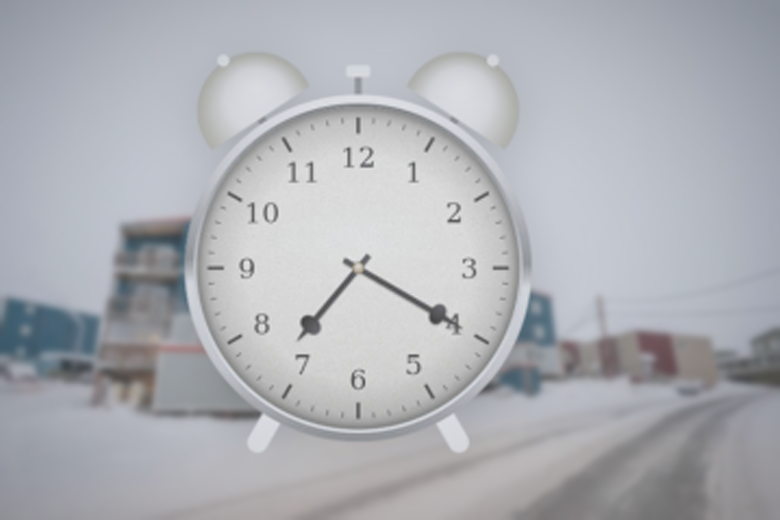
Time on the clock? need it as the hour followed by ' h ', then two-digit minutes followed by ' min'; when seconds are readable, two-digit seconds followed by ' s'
7 h 20 min
